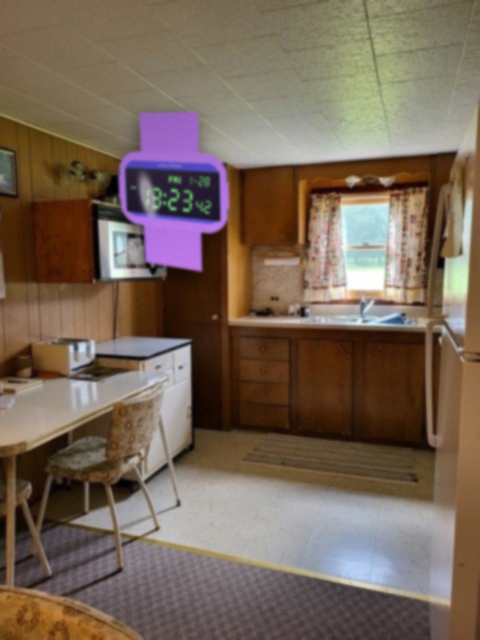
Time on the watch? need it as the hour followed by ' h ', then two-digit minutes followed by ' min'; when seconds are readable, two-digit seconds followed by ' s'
13 h 23 min
